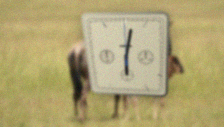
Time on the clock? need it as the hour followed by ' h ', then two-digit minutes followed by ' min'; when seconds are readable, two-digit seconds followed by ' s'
6 h 02 min
